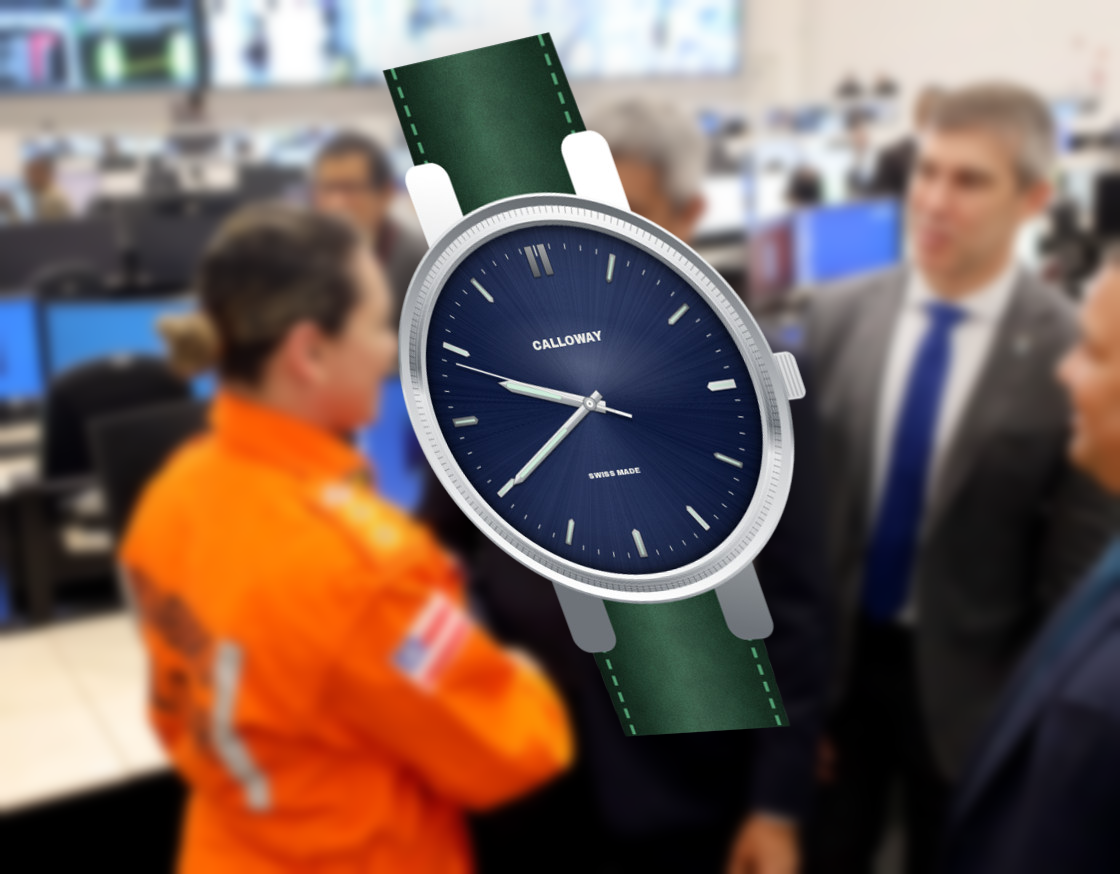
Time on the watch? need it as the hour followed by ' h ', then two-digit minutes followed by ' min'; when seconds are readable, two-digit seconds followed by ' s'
9 h 39 min 49 s
